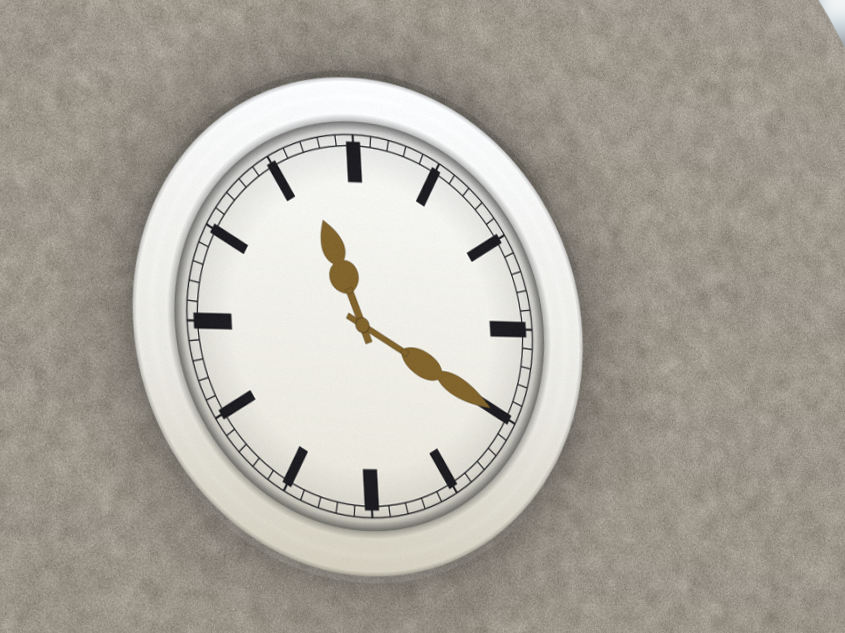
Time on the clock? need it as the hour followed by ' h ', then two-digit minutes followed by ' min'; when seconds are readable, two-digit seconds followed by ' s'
11 h 20 min
